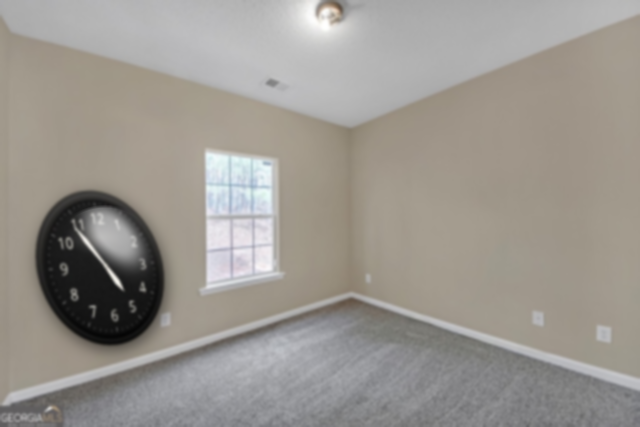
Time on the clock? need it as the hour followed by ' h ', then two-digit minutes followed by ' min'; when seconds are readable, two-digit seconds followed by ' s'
4 h 54 min
